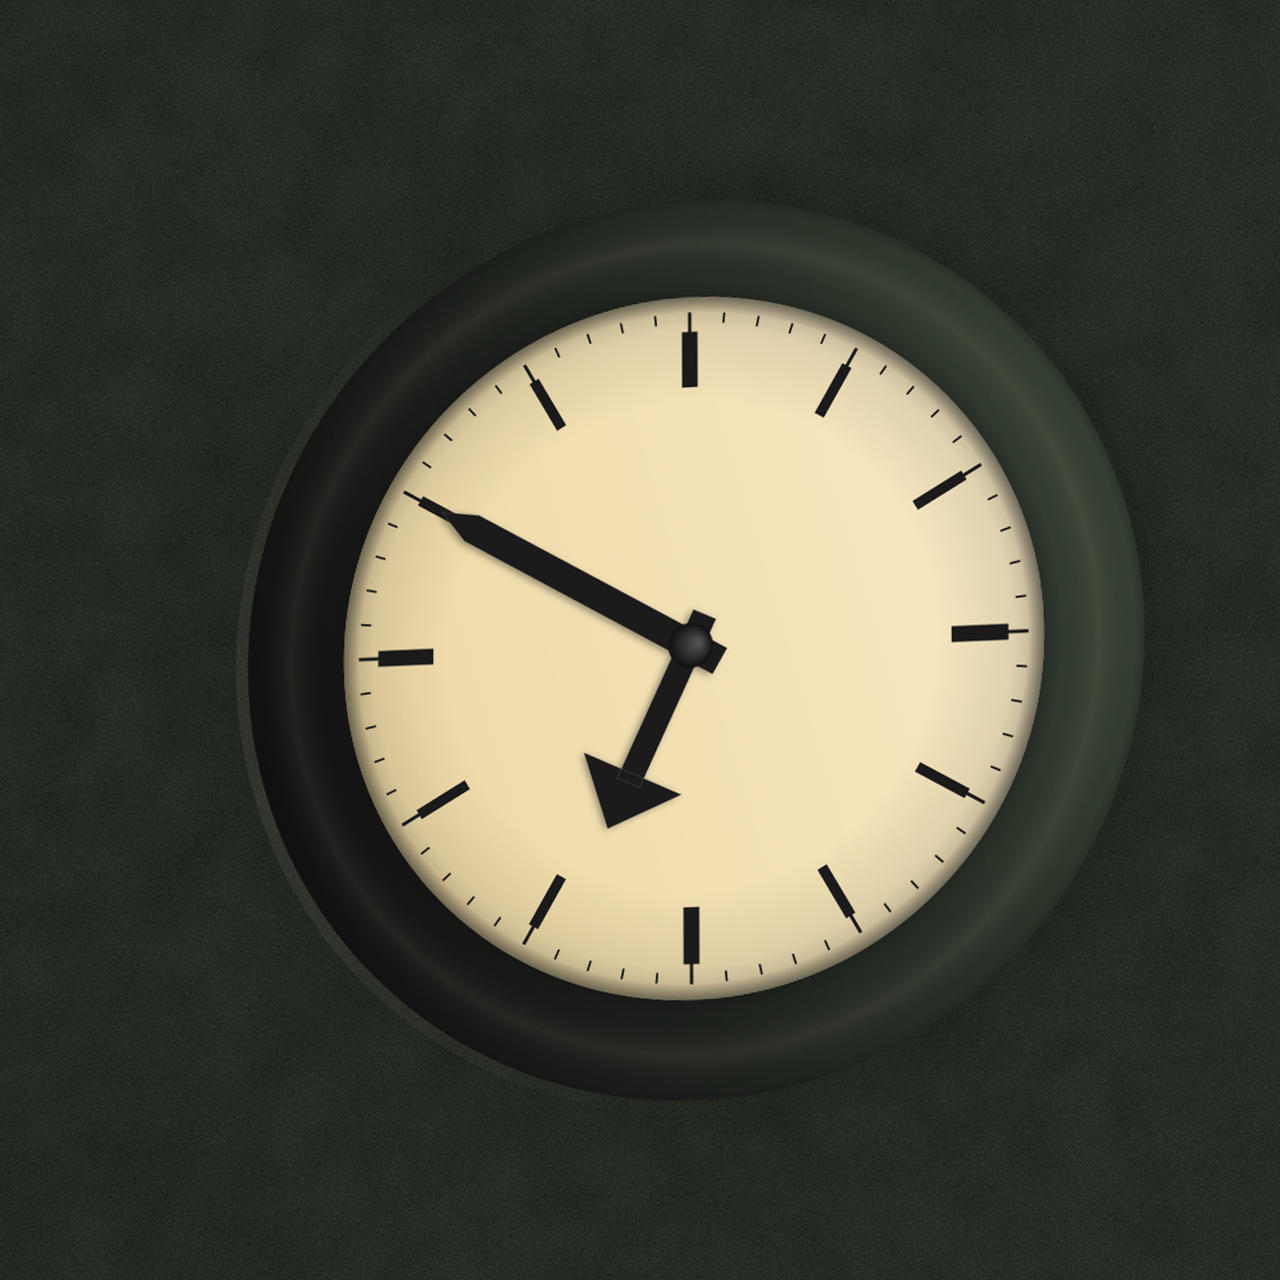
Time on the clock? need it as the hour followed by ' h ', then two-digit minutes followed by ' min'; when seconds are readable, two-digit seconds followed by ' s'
6 h 50 min
